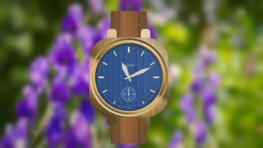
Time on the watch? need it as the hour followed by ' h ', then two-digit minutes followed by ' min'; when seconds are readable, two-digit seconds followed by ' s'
11 h 11 min
